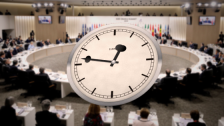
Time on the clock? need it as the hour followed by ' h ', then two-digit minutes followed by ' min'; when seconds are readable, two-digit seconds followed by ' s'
12 h 47 min
